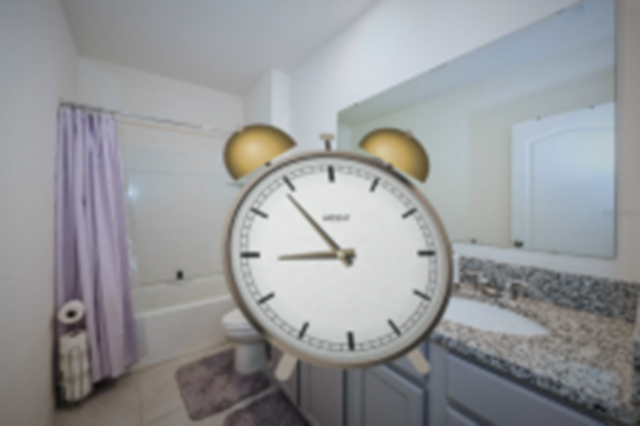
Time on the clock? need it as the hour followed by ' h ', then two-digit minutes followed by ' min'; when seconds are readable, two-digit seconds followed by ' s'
8 h 54 min
